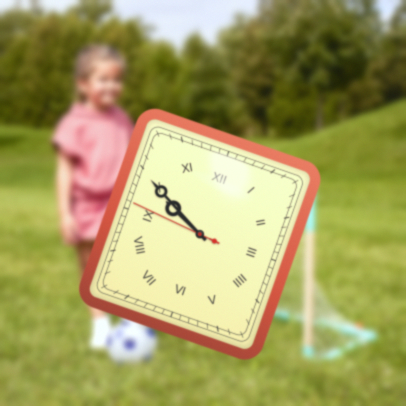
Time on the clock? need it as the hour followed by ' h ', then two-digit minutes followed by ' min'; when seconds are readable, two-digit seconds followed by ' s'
9 h 49 min 46 s
